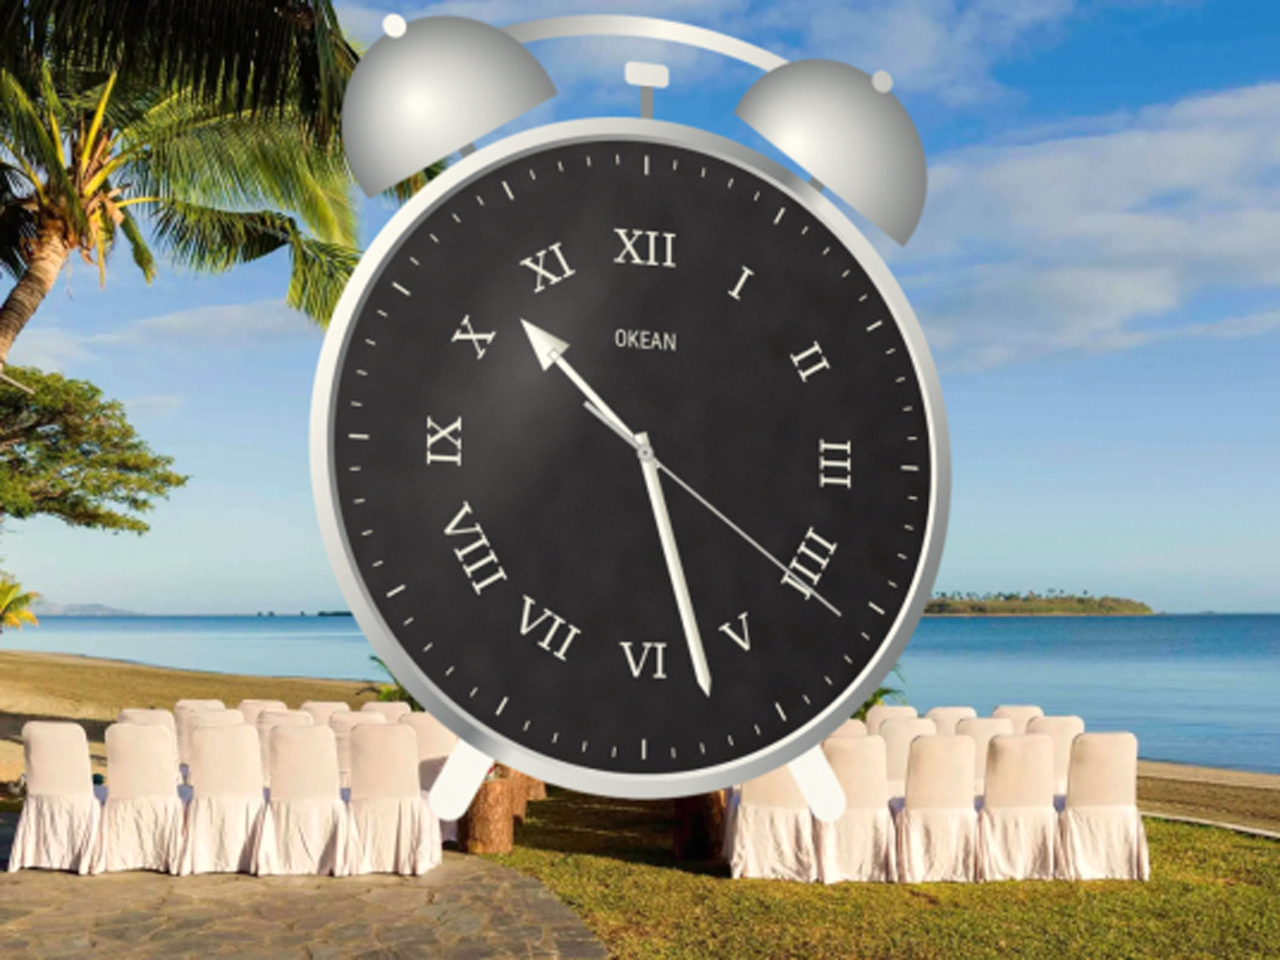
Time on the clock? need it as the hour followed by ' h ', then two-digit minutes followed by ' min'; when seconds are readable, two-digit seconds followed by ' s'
10 h 27 min 21 s
